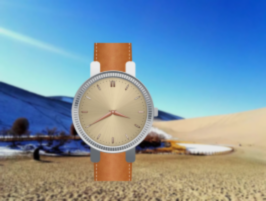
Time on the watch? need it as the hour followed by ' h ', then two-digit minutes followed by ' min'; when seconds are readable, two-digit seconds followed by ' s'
3 h 40 min
